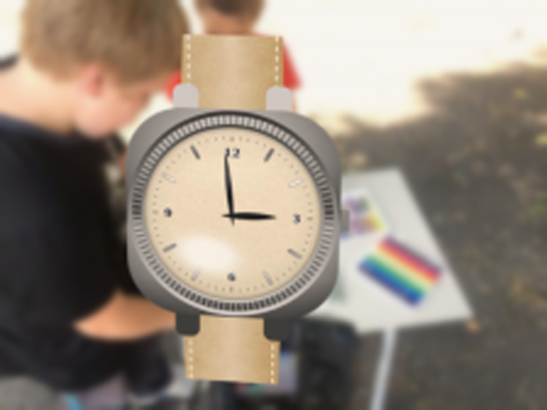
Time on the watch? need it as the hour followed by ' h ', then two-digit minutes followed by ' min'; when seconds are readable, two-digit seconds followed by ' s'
2 h 59 min
